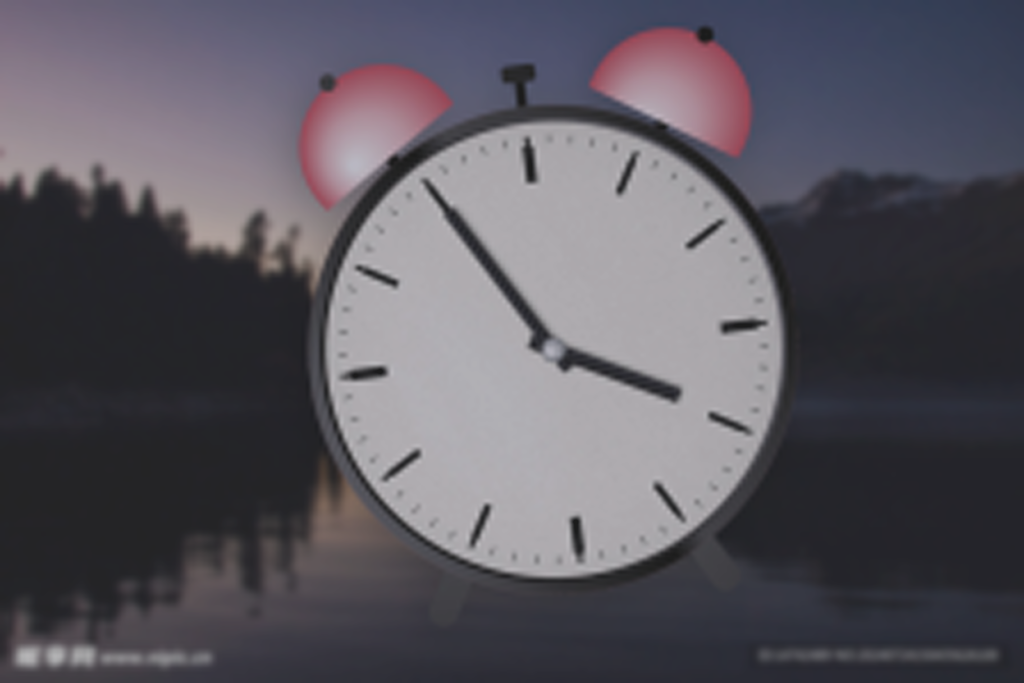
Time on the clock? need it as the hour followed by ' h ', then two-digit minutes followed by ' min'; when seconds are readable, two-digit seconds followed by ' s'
3 h 55 min
